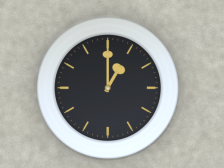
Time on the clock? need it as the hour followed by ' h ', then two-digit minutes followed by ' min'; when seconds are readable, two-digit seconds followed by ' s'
1 h 00 min
